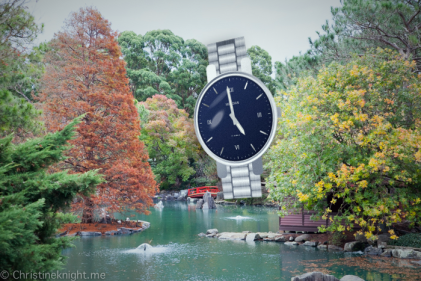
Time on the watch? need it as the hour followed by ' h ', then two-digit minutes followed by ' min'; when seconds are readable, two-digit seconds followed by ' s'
4 h 59 min
